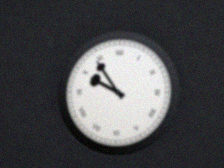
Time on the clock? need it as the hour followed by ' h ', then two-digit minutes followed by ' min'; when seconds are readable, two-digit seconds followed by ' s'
9 h 54 min
